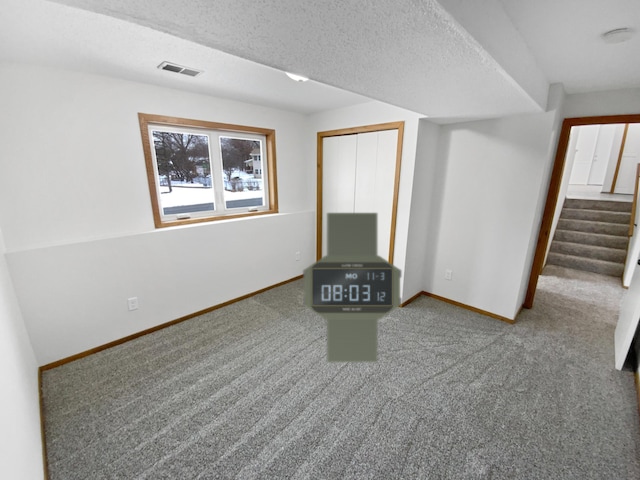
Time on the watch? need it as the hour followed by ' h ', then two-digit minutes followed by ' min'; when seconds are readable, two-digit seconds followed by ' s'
8 h 03 min
